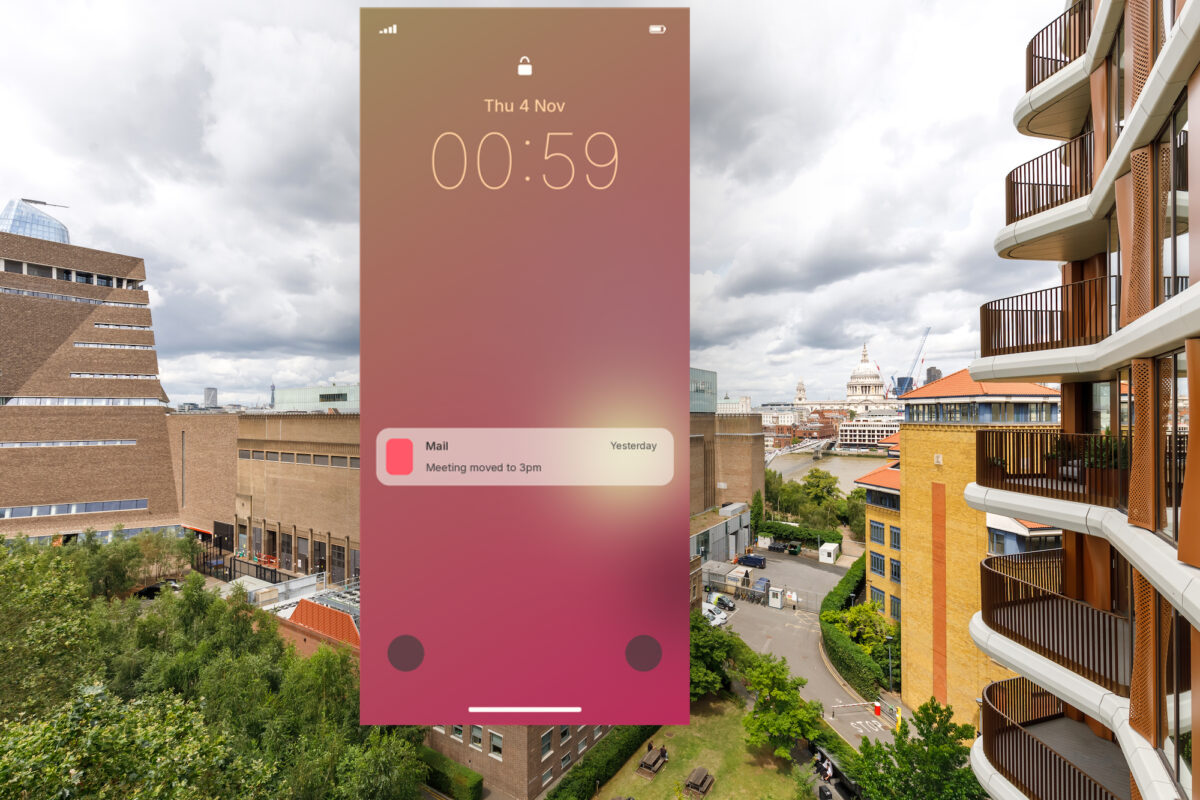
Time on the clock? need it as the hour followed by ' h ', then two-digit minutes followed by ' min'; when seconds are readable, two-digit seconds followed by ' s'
0 h 59 min
